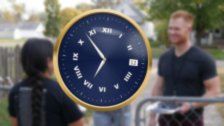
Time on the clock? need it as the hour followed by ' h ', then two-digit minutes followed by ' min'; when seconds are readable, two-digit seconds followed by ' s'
6 h 53 min
